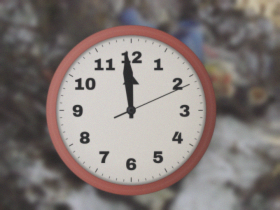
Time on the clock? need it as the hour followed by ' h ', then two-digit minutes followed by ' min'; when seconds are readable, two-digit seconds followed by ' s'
11 h 59 min 11 s
